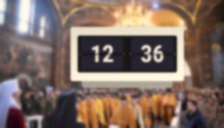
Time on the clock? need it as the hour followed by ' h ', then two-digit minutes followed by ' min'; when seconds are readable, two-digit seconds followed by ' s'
12 h 36 min
